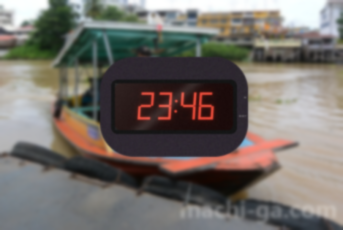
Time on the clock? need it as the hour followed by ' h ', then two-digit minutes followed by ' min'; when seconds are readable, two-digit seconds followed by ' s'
23 h 46 min
